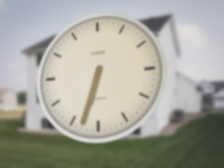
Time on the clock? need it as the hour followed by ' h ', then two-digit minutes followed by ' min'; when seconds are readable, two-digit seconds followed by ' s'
6 h 33 min
